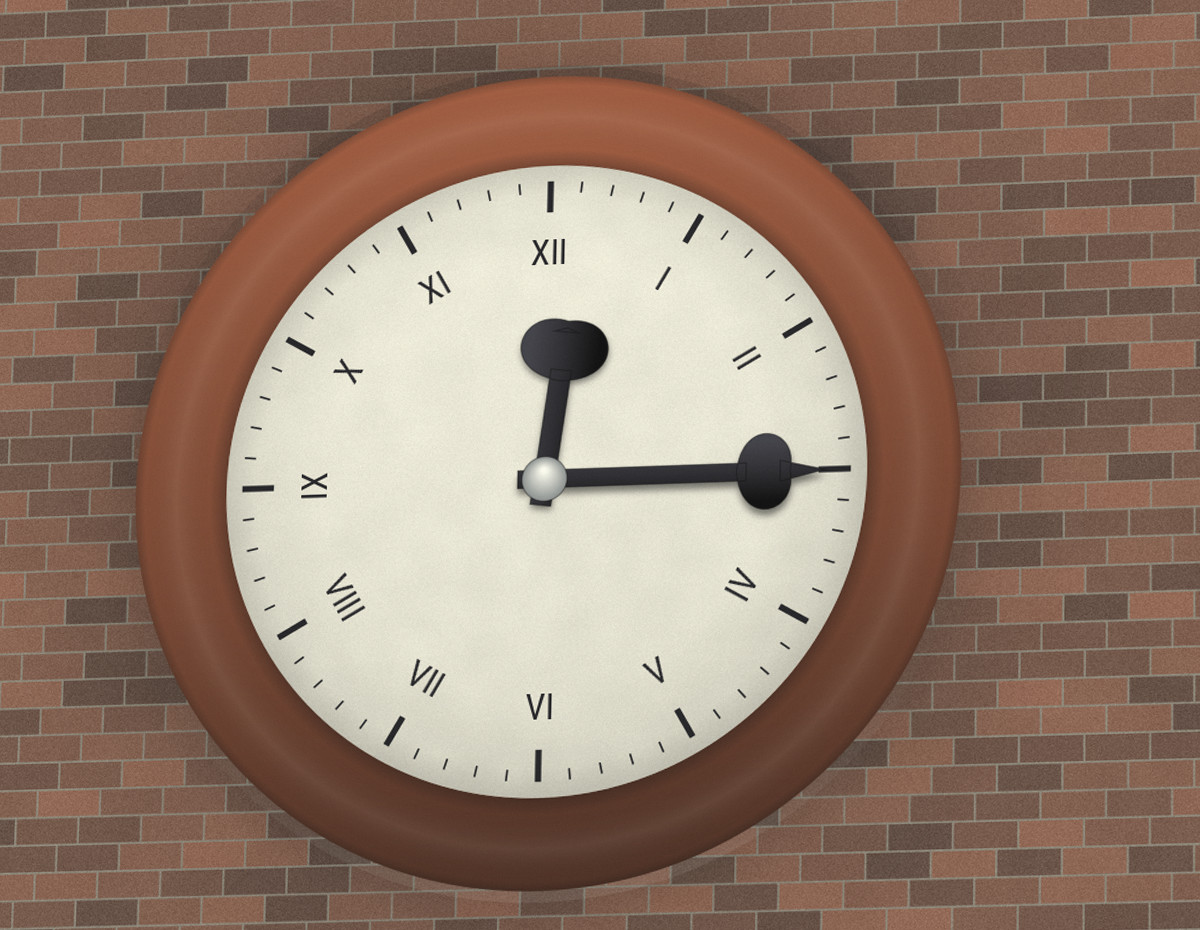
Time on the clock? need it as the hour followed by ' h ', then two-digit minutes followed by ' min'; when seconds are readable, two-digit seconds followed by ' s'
12 h 15 min
